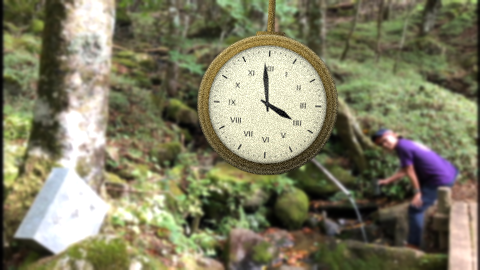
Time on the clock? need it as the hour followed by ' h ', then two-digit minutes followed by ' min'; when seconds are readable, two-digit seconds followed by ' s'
3 h 59 min
